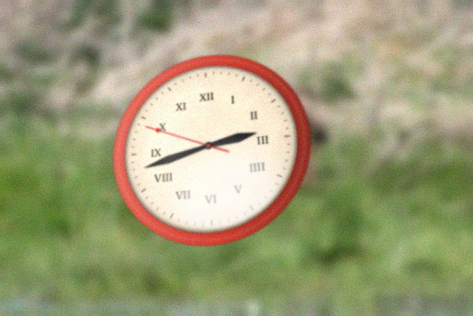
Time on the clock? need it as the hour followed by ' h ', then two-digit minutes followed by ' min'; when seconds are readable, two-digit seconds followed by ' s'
2 h 42 min 49 s
